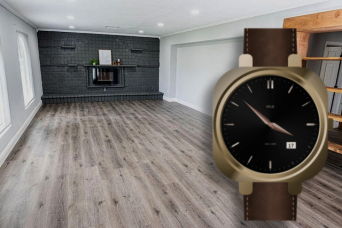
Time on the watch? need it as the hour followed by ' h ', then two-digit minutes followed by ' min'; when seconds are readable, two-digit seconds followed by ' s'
3 h 52 min
